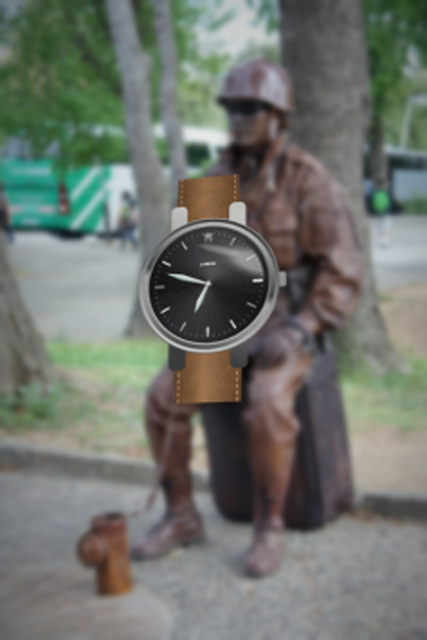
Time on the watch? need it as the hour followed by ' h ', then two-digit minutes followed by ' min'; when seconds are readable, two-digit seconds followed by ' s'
6 h 48 min
